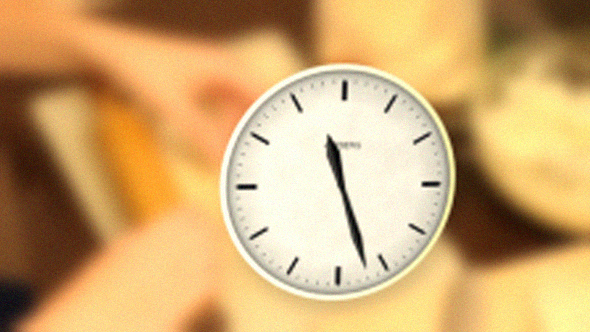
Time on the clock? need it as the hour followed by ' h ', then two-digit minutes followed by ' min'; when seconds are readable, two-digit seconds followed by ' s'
11 h 27 min
